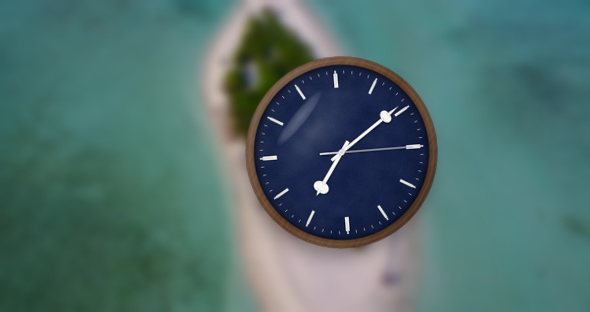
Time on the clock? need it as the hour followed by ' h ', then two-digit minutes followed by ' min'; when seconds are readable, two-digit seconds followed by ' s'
7 h 09 min 15 s
